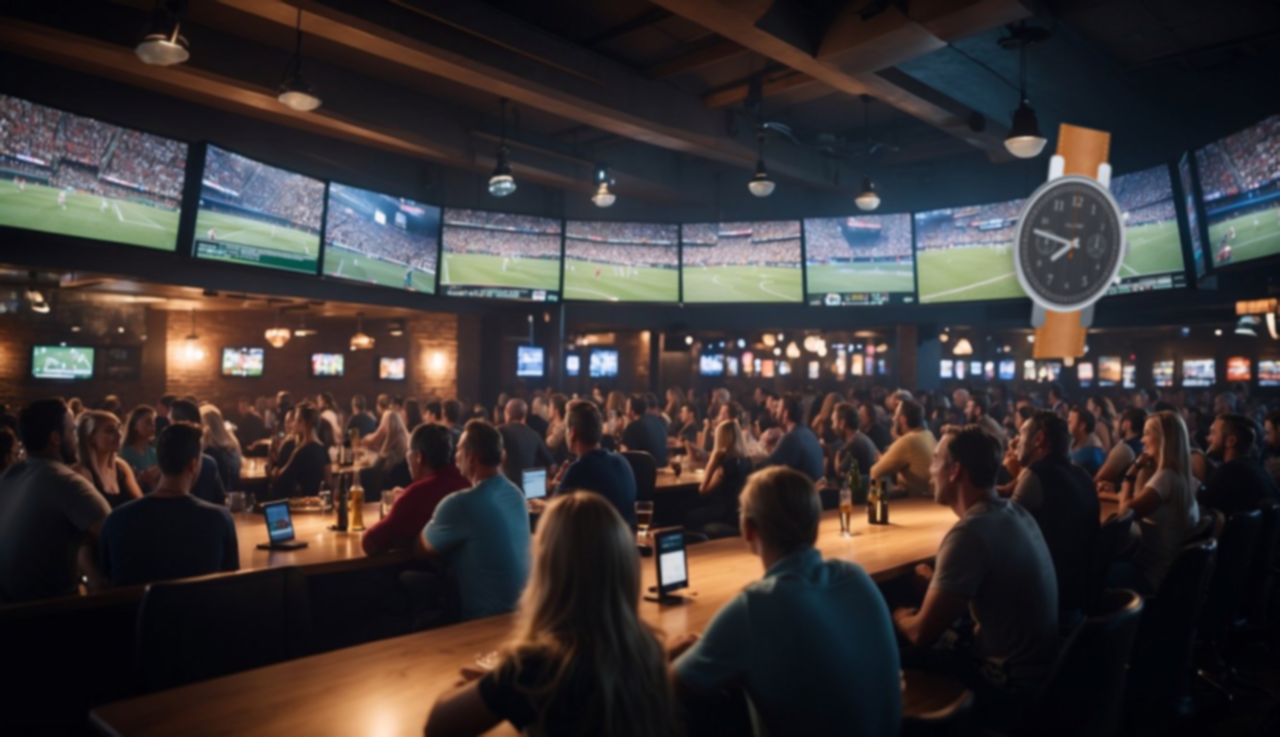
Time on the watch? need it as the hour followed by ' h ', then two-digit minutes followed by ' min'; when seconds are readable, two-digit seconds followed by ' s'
7 h 47 min
